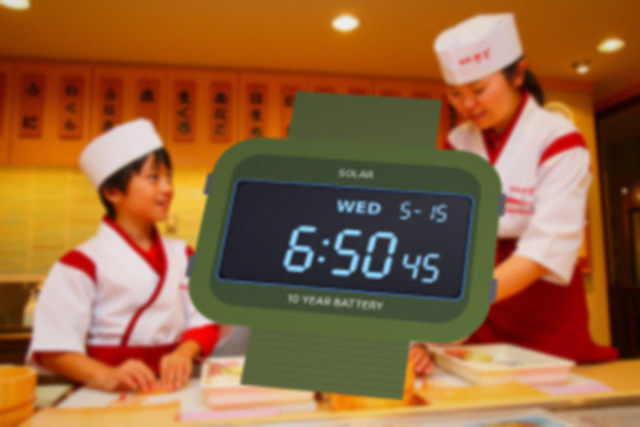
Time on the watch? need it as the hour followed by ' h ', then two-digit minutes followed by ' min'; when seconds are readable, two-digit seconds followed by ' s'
6 h 50 min 45 s
